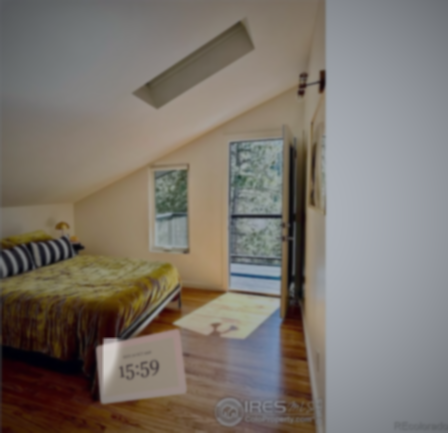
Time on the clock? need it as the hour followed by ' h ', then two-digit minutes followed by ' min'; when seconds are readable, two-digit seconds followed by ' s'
15 h 59 min
